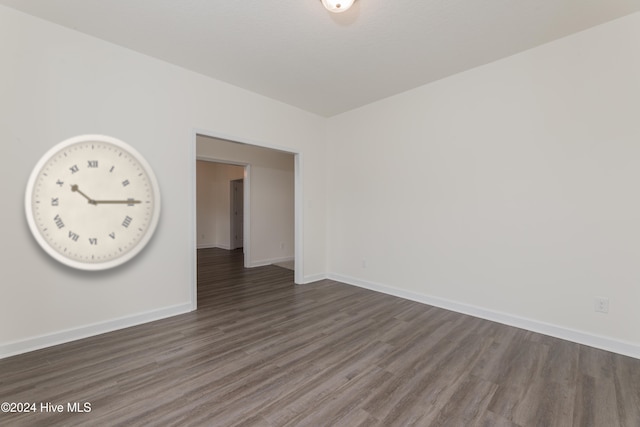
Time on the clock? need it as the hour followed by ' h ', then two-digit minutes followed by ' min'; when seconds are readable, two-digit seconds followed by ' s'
10 h 15 min
